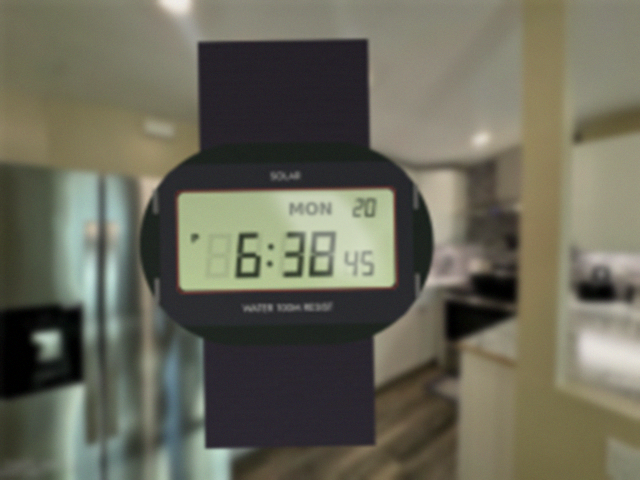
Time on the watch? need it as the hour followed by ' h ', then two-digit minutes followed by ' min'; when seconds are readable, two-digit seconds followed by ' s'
6 h 38 min 45 s
